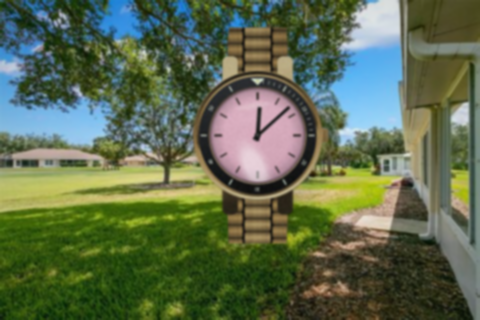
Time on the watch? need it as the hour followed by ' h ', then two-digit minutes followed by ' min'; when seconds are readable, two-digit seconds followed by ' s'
12 h 08 min
